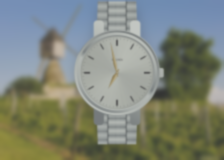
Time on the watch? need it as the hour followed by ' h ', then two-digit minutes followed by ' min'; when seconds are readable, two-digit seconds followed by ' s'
6 h 58 min
